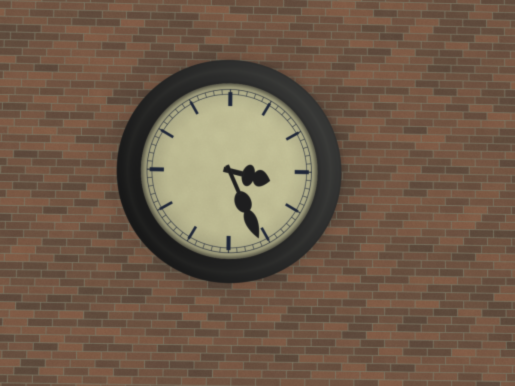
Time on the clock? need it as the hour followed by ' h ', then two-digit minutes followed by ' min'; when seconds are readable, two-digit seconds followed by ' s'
3 h 26 min
